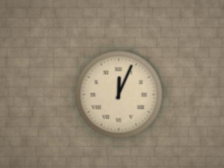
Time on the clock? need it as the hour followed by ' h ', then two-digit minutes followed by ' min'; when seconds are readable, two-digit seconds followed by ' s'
12 h 04 min
